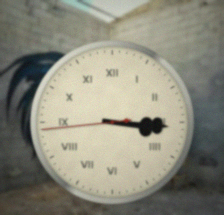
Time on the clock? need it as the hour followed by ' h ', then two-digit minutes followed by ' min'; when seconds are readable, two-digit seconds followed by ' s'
3 h 15 min 44 s
